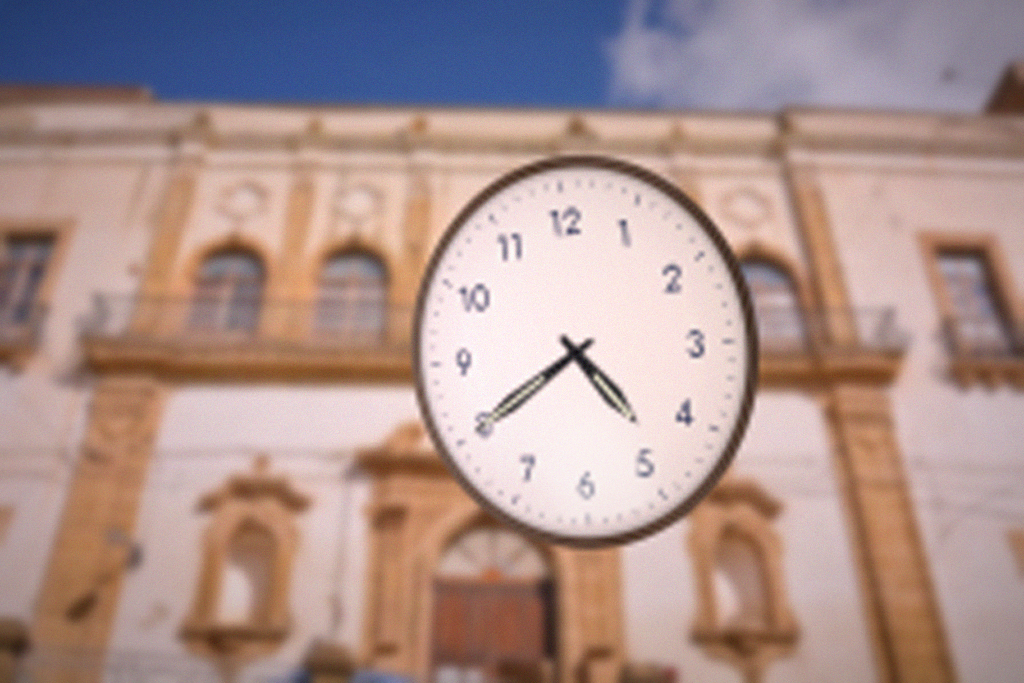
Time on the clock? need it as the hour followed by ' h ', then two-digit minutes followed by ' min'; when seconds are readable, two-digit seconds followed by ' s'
4 h 40 min
